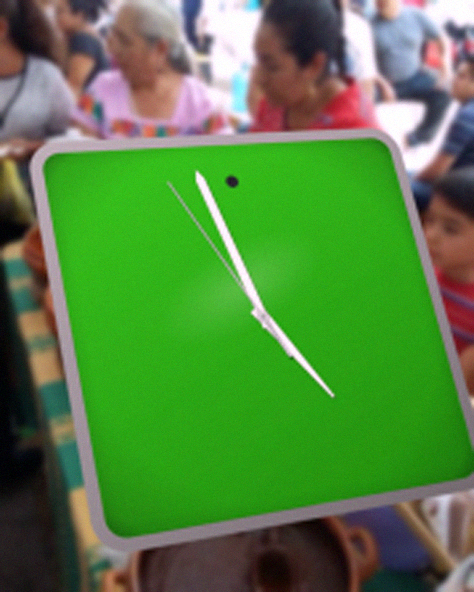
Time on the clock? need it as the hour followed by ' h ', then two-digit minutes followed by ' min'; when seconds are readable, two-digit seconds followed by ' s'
4 h 57 min 56 s
